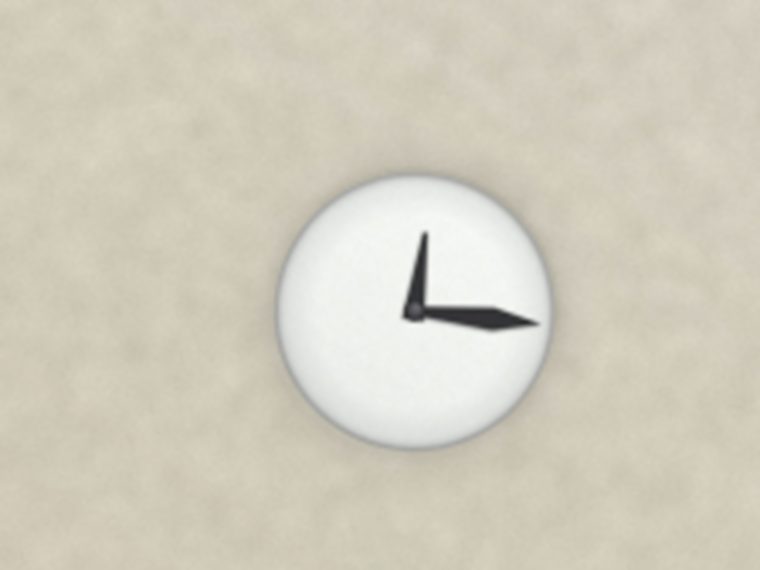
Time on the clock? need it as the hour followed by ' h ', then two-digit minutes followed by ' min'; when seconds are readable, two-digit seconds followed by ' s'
12 h 16 min
